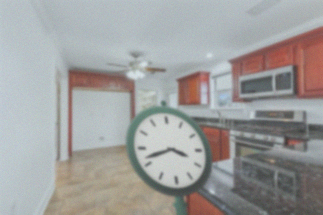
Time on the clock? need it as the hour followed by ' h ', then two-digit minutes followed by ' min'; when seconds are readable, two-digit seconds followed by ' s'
3 h 42 min
